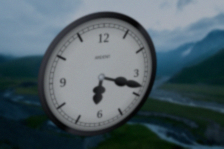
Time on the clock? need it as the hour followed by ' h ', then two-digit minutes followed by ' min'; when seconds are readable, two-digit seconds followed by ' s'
6 h 18 min
